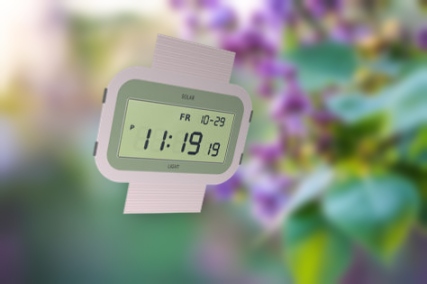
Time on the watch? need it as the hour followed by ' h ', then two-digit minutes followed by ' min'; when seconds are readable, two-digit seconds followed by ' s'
11 h 19 min 19 s
